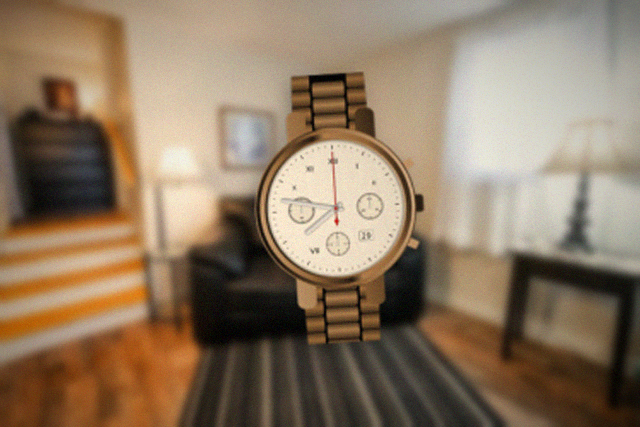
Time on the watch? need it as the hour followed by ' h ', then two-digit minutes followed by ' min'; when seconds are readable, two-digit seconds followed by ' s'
7 h 47 min
